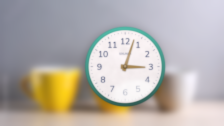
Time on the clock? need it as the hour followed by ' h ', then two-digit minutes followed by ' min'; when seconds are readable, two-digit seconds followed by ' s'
3 h 03 min
